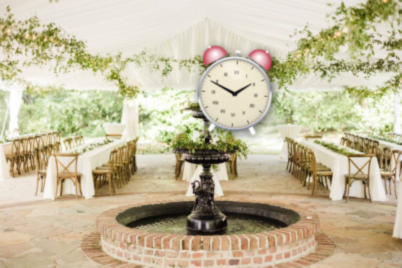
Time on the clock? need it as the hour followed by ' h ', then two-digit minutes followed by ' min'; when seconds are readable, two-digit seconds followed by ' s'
1 h 49 min
